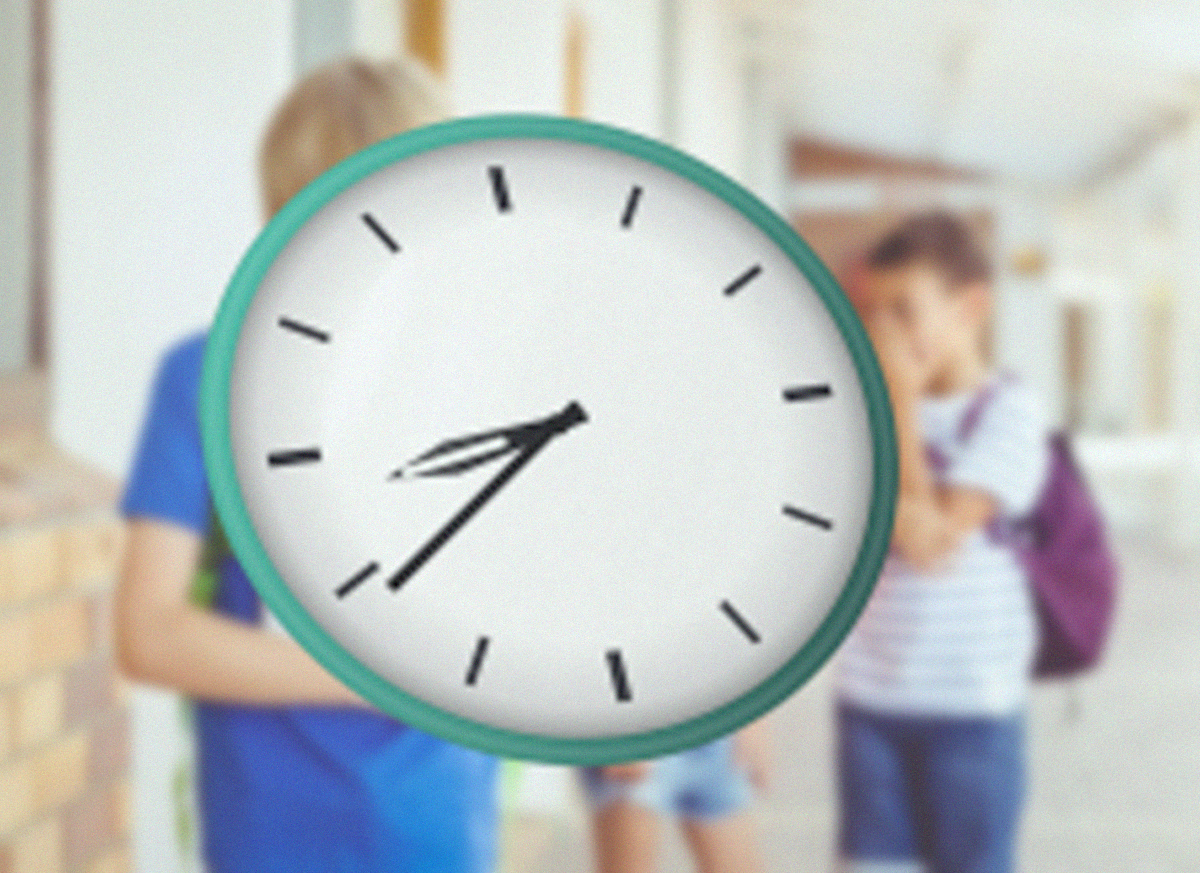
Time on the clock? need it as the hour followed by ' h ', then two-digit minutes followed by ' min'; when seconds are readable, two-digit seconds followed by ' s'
8 h 39 min
